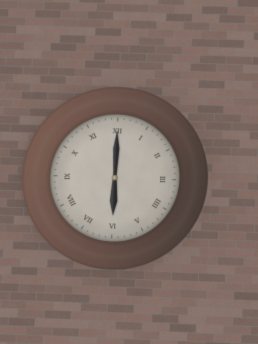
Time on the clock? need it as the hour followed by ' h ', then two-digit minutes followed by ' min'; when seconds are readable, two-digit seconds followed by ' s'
6 h 00 min
